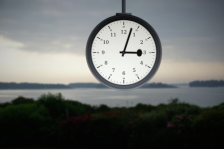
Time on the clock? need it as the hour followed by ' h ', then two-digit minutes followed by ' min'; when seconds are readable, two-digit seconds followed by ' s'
3 h 03 min
